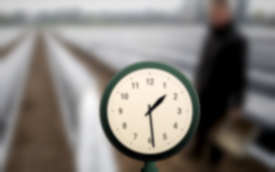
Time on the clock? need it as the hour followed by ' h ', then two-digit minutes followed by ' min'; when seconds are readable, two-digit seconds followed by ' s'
1 h 29 min
